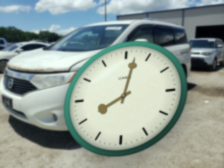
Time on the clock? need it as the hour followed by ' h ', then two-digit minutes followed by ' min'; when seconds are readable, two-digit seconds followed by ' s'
8 h 02 min
